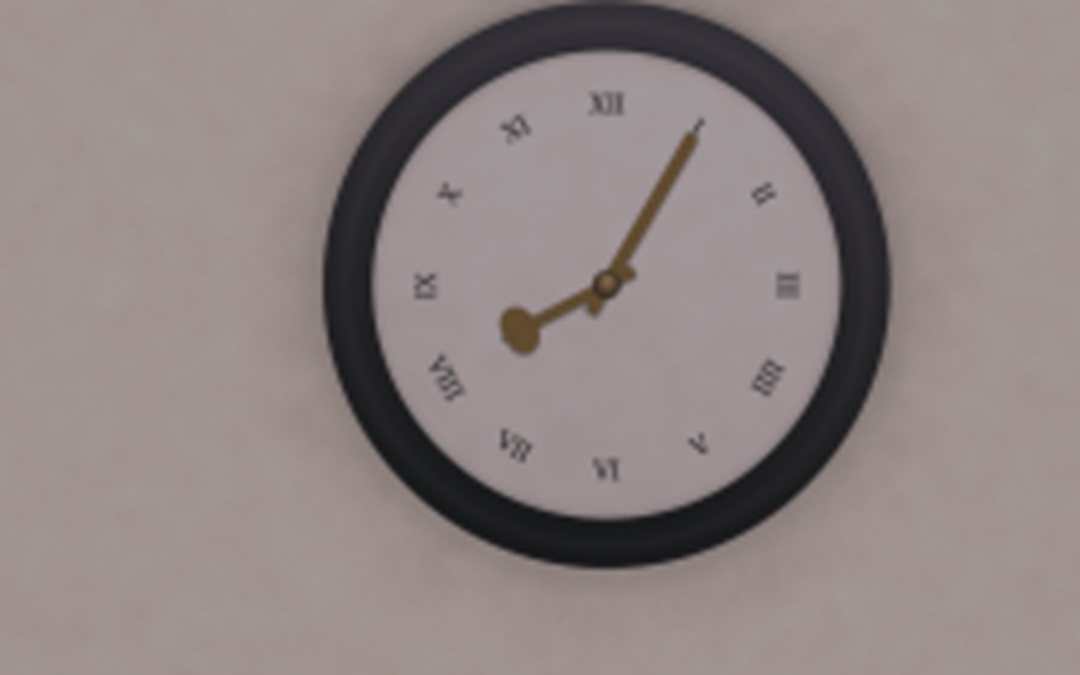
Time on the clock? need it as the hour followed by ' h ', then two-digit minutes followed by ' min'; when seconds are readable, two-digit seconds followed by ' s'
8 h 05 min
